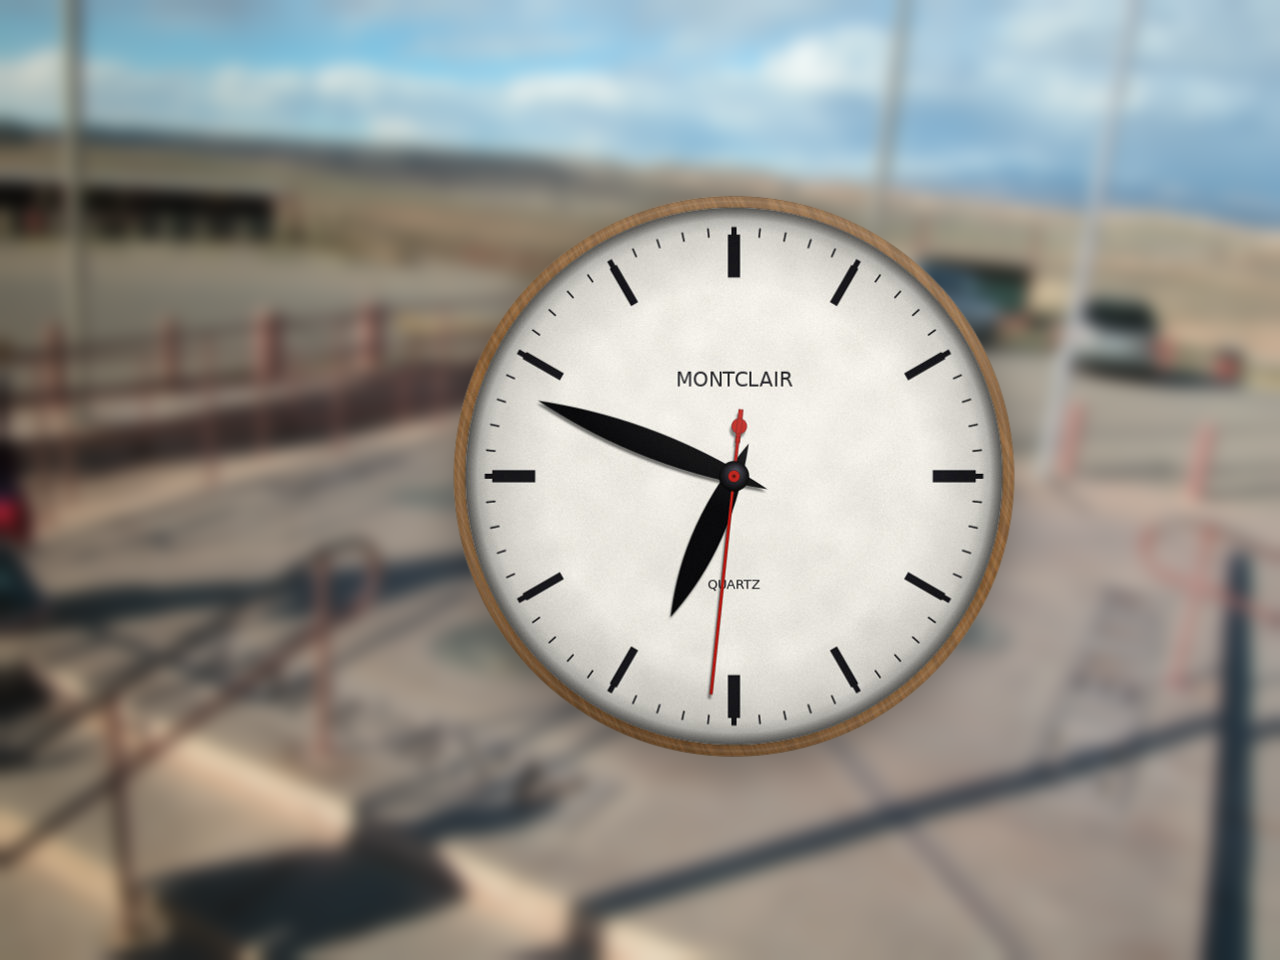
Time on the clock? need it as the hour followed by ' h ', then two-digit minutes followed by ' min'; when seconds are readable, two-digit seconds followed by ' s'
6 h 48 min 31 s
